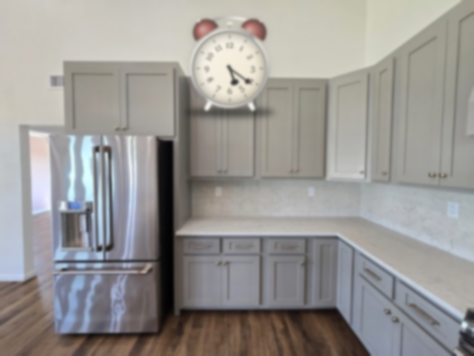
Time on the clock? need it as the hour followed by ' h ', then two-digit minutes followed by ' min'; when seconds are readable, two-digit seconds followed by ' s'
5 h 21 min
